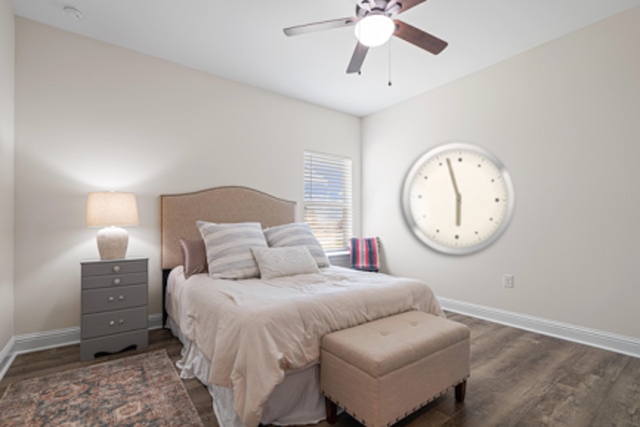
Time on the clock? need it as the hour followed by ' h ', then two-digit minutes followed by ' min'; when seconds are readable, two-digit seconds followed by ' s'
5 h 57 min
